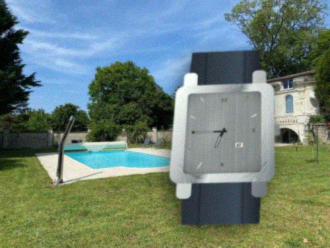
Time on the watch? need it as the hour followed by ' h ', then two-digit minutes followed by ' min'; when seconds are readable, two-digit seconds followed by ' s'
6 h 45 min
